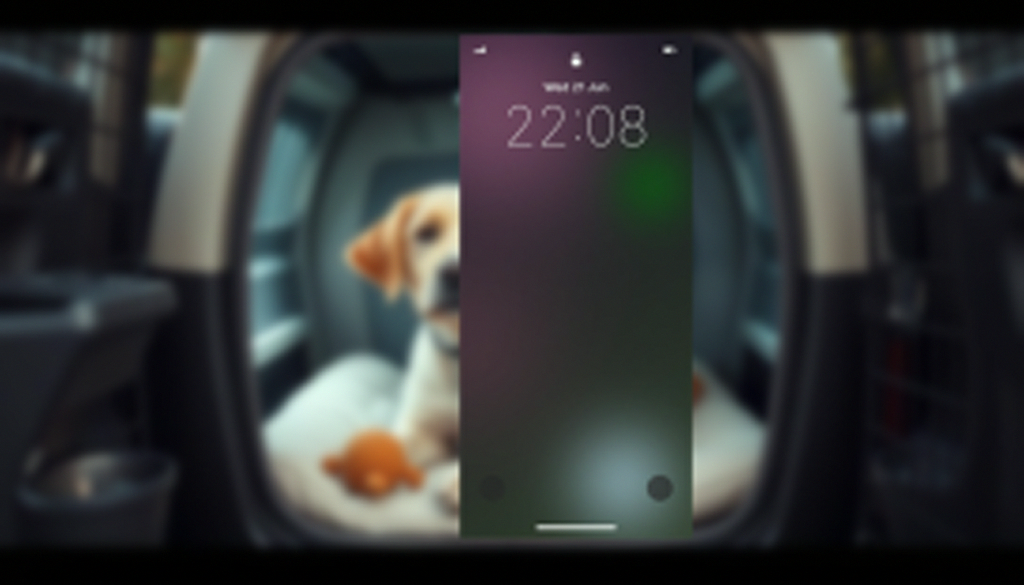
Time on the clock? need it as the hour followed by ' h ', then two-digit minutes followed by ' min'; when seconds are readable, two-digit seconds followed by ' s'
22 h 08 min
